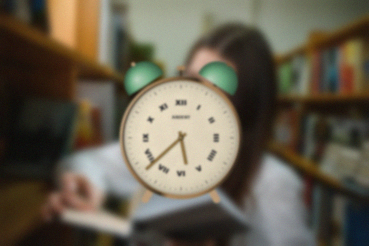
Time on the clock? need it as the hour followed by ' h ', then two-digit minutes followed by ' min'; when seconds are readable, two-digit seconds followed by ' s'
5 h 38 min
